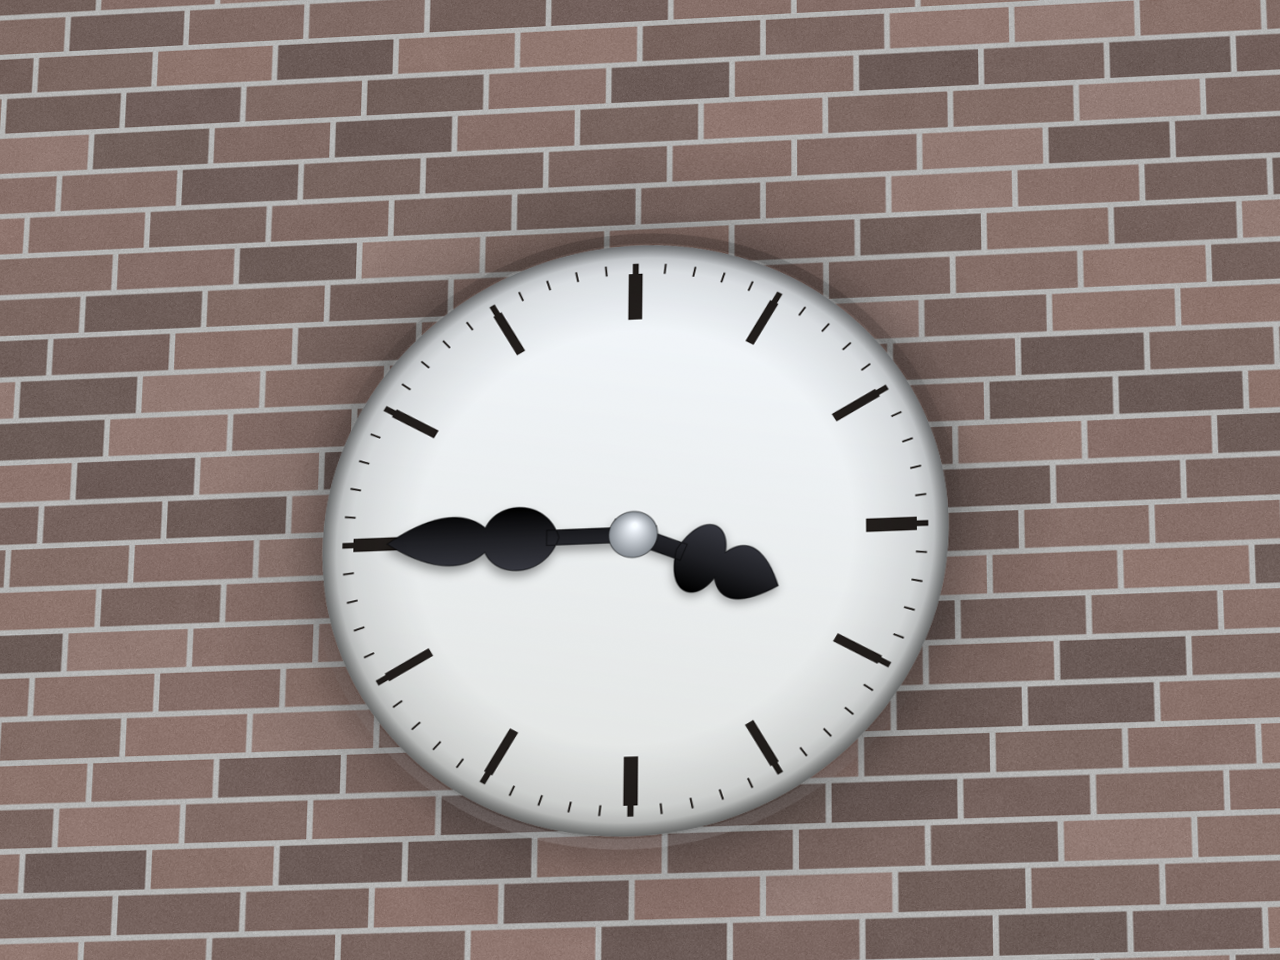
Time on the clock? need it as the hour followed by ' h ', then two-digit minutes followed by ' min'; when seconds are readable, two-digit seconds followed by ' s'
3 h 45 min
